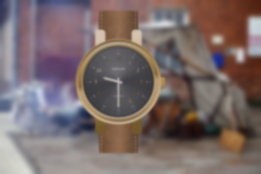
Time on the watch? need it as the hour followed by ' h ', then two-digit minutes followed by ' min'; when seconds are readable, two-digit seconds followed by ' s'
9 h 30 min
